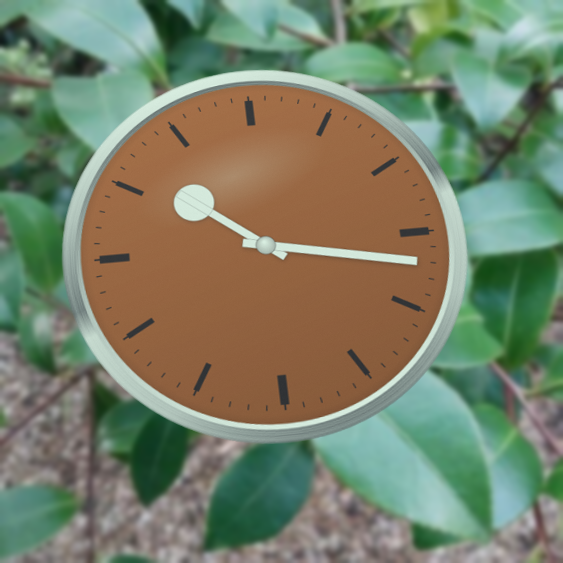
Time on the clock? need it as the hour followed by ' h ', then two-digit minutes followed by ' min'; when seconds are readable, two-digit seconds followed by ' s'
10 h 17 min
